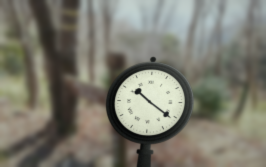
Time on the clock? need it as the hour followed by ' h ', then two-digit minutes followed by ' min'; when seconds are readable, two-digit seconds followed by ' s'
10 h 21 min
